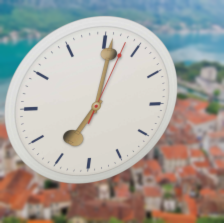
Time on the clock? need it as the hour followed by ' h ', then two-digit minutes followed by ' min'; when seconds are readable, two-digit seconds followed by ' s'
7 h 01 min 03 s
